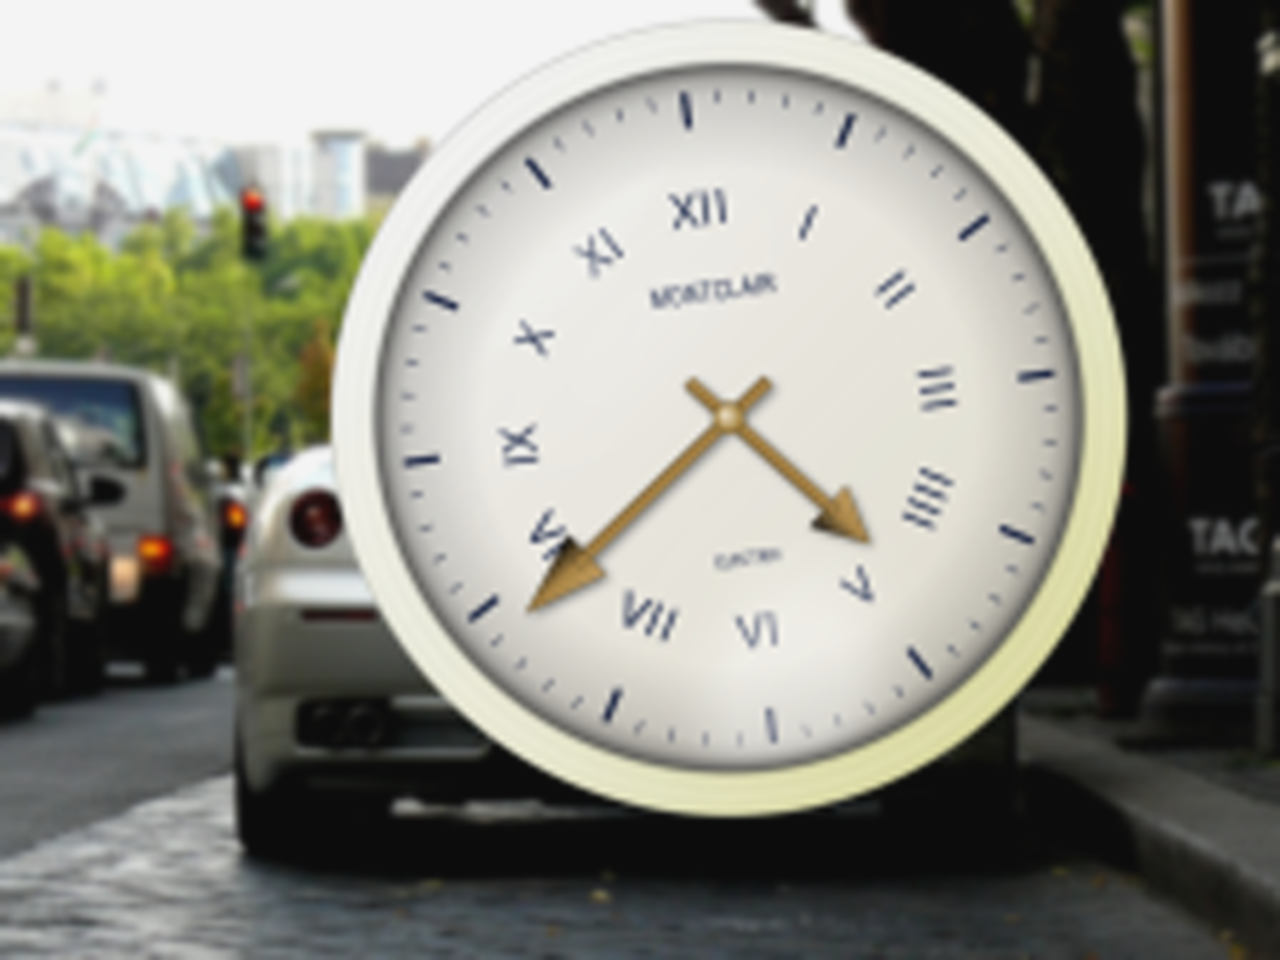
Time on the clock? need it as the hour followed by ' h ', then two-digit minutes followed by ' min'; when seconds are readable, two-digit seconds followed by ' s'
4 h 39 min
